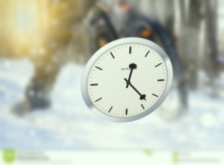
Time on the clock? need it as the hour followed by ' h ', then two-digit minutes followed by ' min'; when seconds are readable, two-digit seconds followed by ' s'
12 h 23 min
